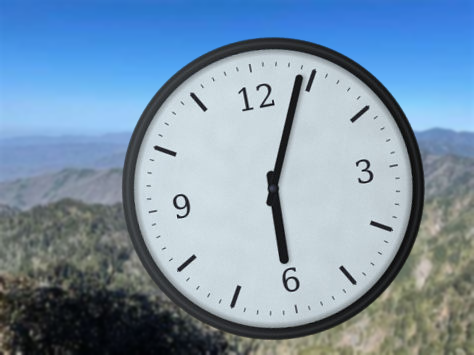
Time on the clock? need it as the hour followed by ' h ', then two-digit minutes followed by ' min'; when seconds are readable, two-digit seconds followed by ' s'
6 h 04 min
